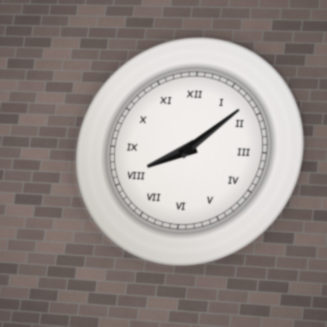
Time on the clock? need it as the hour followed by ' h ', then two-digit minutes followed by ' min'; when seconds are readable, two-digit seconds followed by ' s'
8 h 08 min
